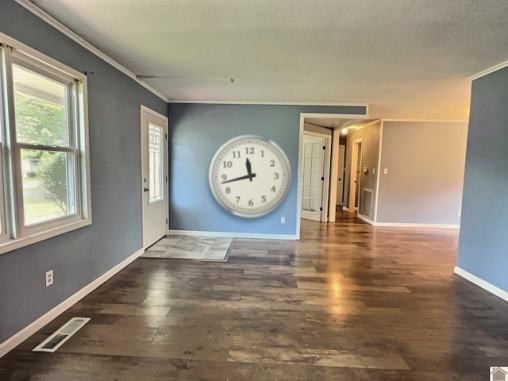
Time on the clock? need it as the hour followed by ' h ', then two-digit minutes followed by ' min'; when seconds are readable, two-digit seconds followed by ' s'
11 h 43 min
